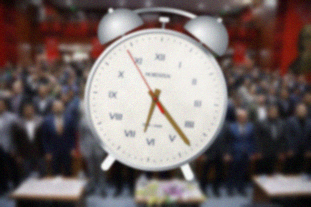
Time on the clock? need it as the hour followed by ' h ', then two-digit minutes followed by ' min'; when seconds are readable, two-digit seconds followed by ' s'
6 h 22 min 54 s
